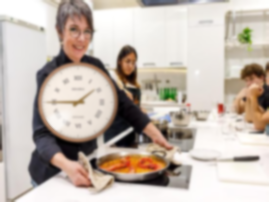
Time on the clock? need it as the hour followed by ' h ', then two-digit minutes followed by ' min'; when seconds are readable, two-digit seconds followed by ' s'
1 h 45 min
